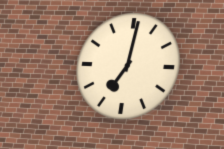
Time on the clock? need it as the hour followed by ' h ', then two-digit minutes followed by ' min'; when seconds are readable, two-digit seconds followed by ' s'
7 h 01 min
